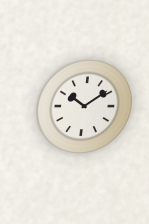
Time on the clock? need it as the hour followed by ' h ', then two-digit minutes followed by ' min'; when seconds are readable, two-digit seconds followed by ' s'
10 h 09 min
